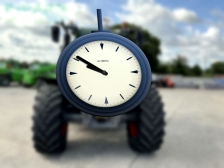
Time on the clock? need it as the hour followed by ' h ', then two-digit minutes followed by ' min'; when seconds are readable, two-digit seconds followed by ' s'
9 h 51 min
